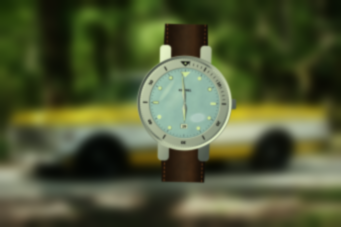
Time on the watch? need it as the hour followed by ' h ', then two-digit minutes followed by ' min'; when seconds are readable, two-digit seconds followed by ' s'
5 h 59 min
